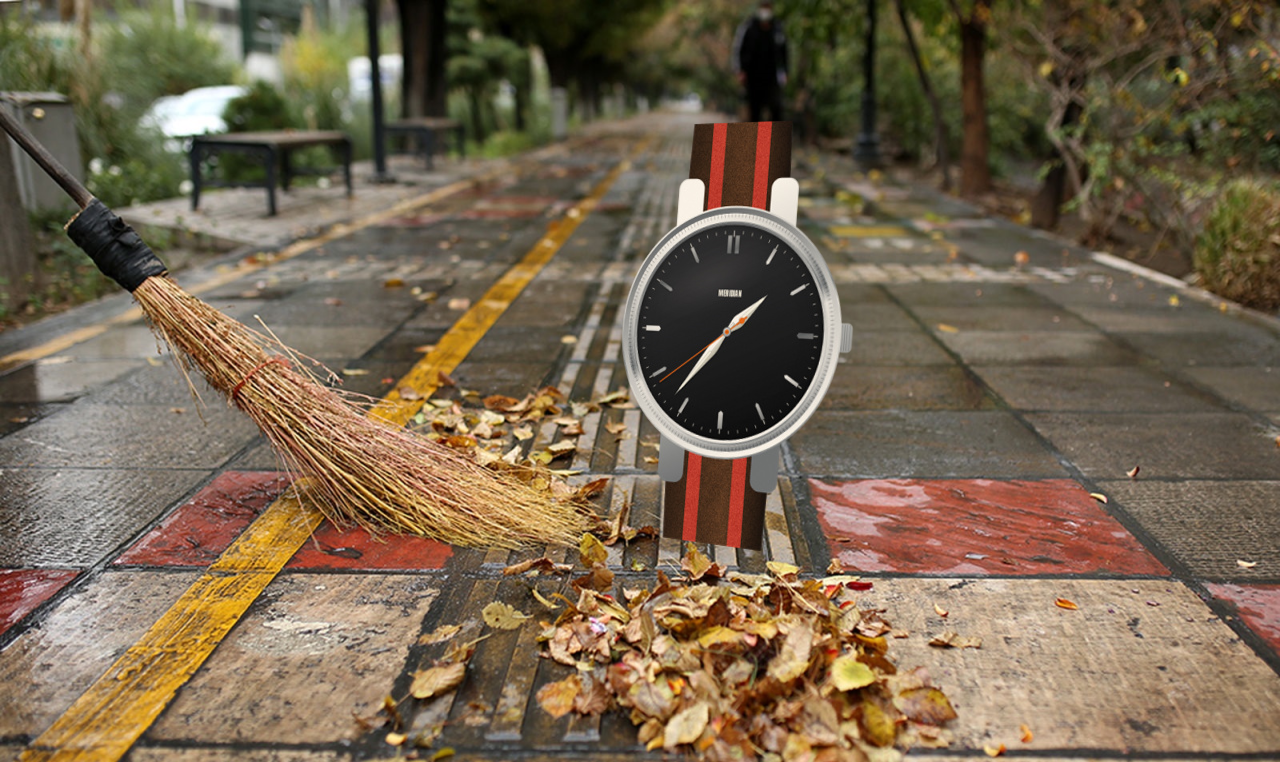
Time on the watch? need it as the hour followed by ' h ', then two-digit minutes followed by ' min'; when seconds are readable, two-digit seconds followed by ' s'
1 h 36 min 39 s
